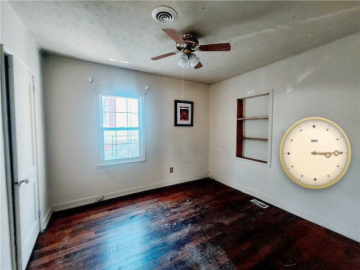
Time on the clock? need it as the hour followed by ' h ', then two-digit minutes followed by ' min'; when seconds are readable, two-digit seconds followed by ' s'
3 h 15 min
